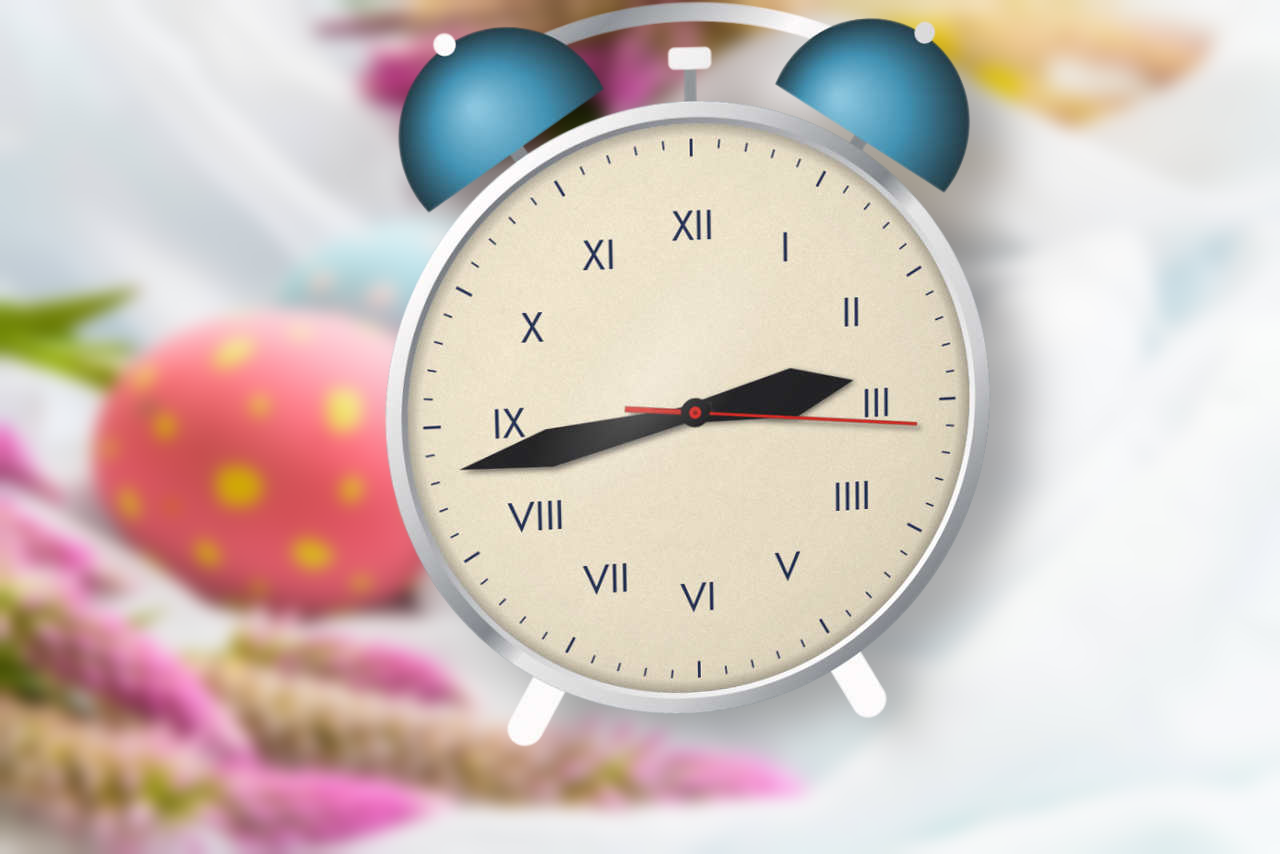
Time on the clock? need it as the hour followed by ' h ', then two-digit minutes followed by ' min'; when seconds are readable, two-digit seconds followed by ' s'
2 h 43 min 16 s
